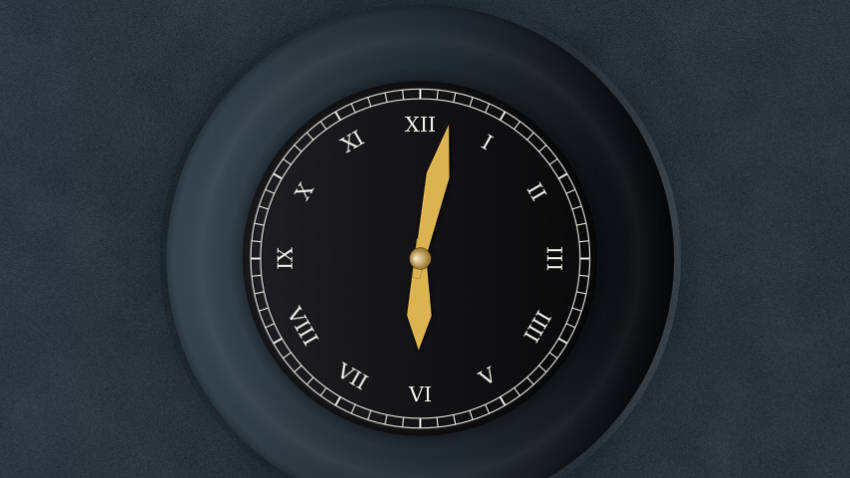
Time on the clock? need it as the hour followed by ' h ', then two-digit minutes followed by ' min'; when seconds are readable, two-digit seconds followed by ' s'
6 h 02 min
